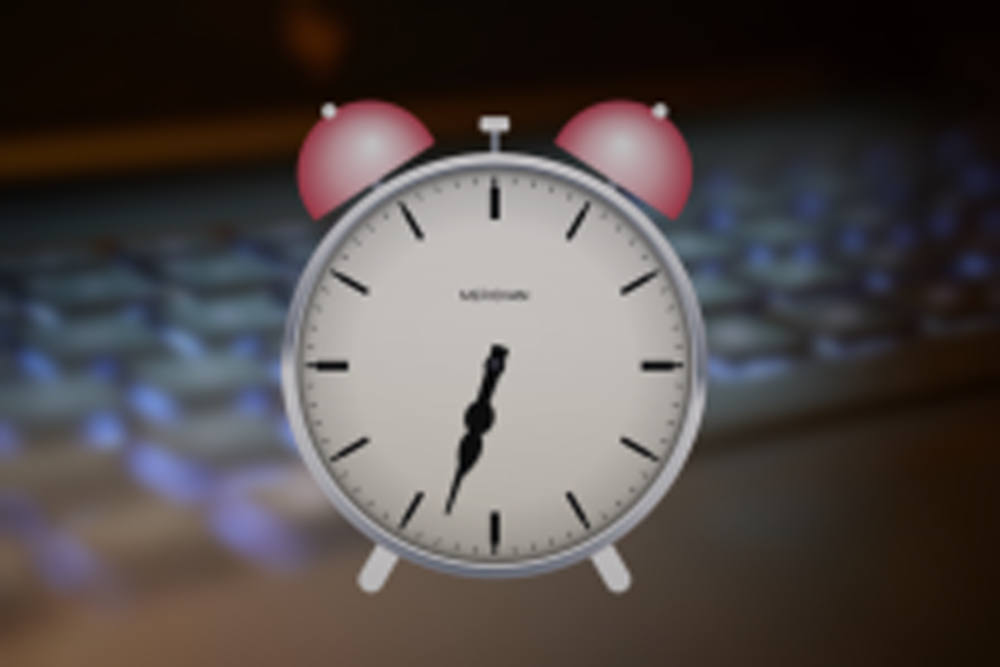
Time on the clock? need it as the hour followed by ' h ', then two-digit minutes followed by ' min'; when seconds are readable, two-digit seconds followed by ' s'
6 h 33 min
